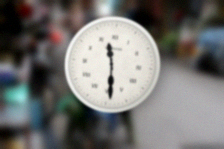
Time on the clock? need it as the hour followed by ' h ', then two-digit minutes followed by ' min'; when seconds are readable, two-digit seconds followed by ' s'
11 h 29 min
